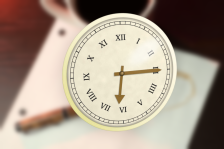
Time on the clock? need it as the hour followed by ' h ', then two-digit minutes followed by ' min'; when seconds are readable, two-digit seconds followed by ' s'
6 h 15 min
